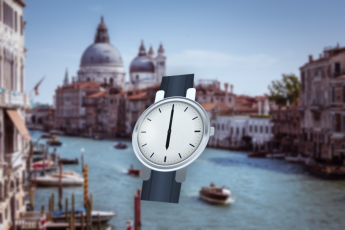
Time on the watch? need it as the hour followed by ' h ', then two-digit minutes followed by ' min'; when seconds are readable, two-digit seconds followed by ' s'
6 h 00 min
